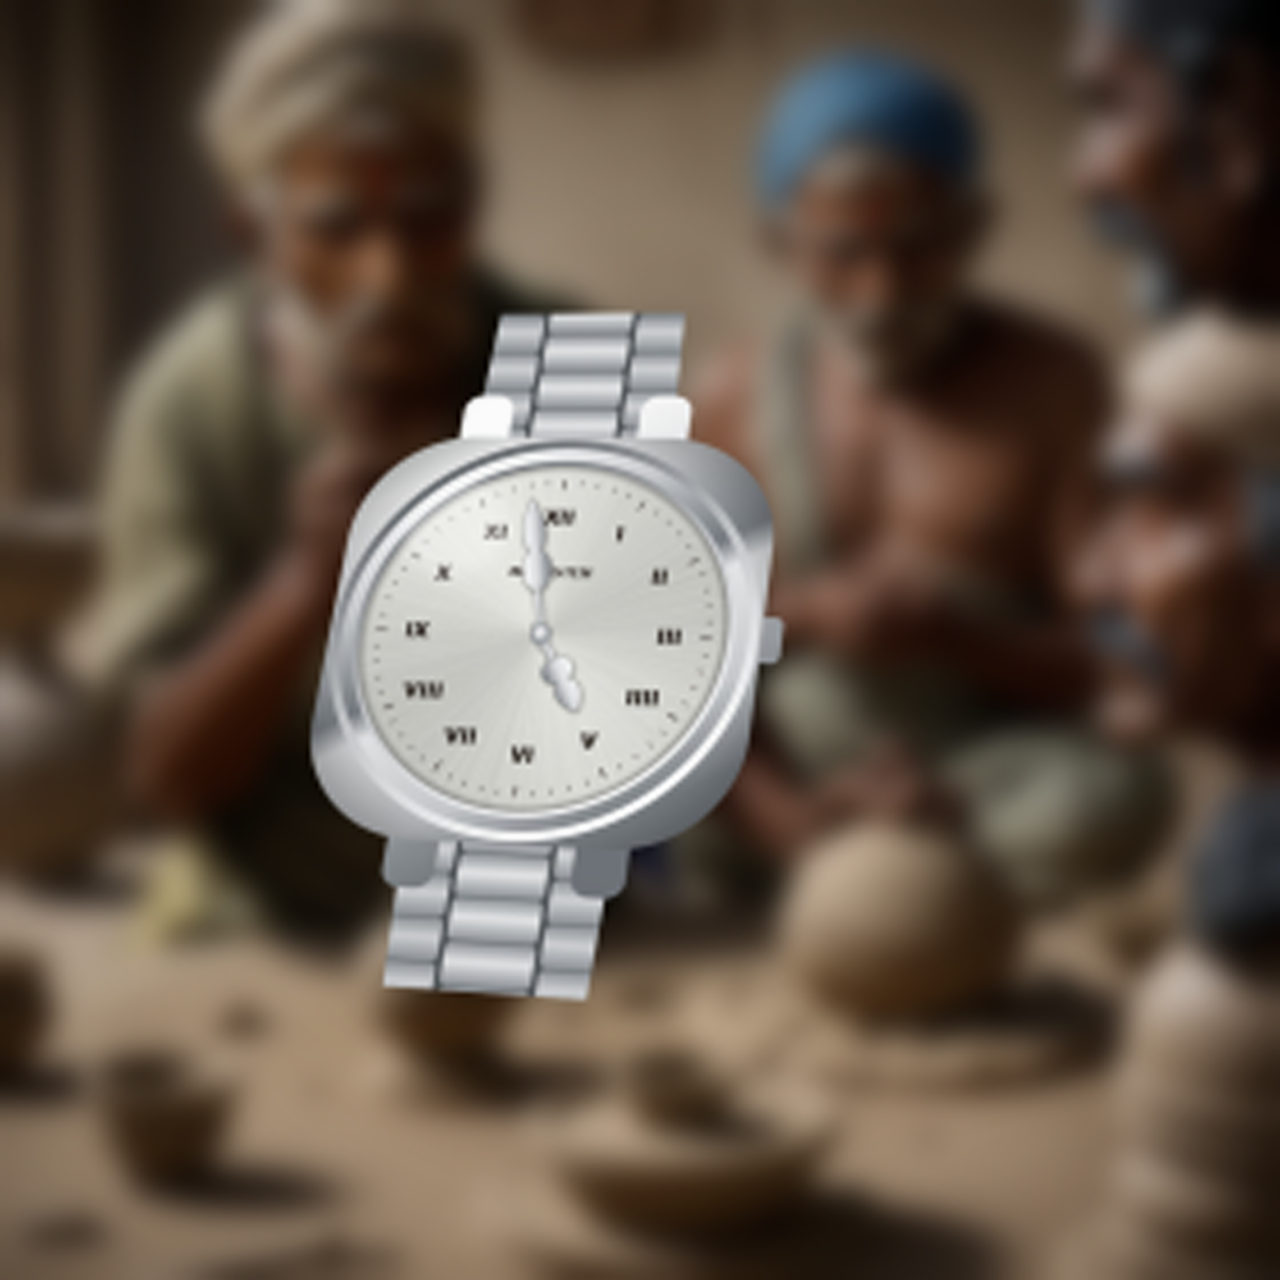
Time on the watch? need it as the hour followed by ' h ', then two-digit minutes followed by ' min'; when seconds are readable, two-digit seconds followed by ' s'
4 h 58 min
